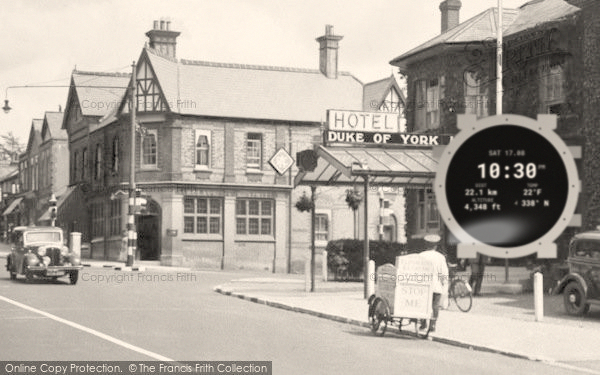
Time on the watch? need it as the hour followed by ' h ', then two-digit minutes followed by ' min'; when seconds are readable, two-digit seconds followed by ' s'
10 h 30 min
